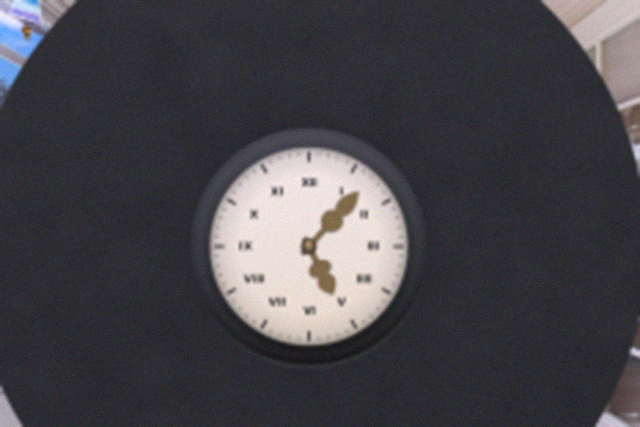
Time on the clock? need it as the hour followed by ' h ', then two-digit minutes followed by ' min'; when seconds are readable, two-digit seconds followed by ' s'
5 h 07 min
